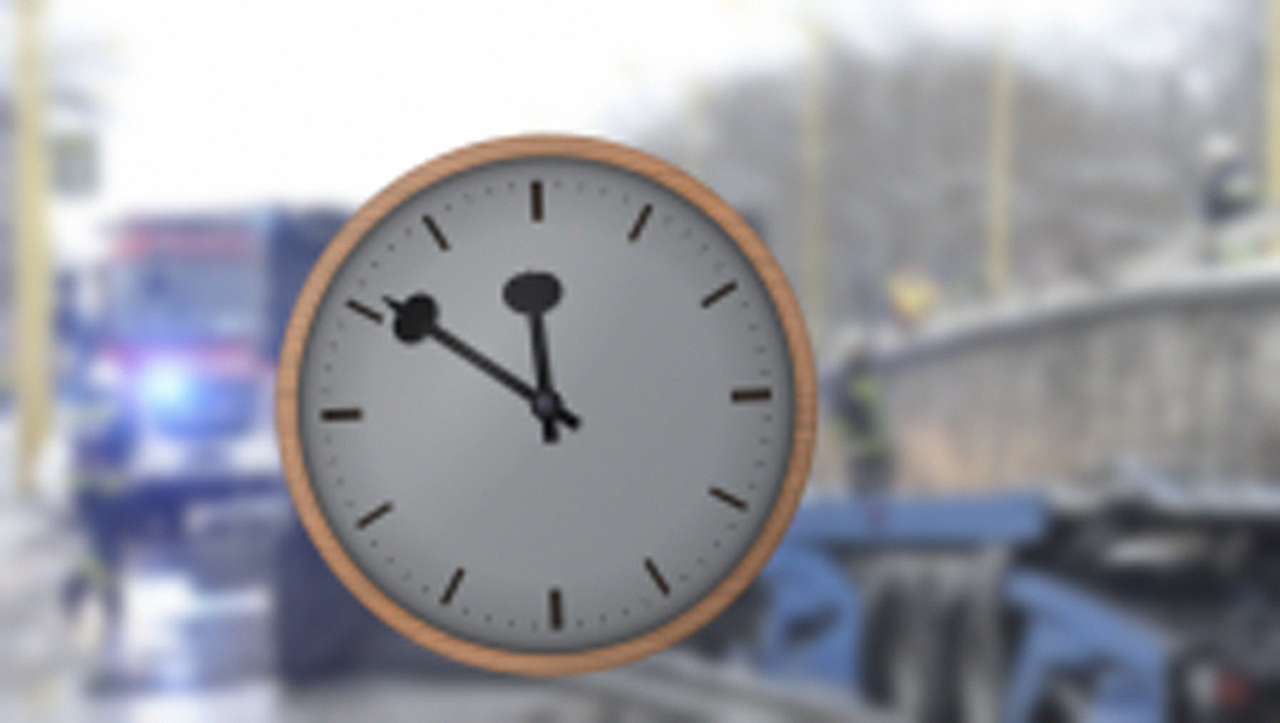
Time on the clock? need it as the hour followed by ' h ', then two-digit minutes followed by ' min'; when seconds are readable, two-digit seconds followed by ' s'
11 h 51 min
